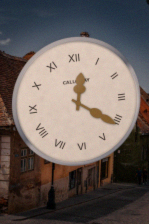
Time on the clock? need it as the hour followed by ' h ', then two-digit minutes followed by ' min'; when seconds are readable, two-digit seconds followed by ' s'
12 h 21 min
